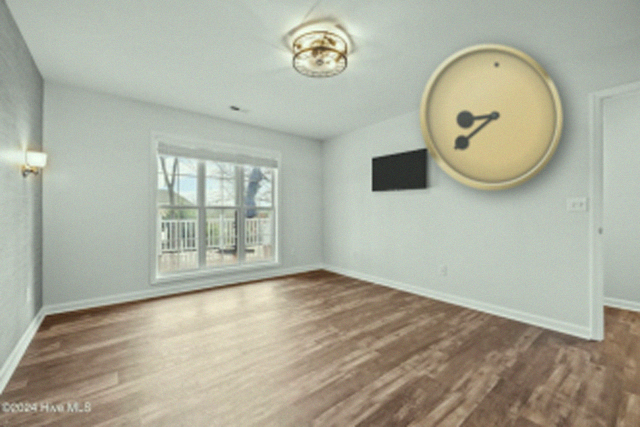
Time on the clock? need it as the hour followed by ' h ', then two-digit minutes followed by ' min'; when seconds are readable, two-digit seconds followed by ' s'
8 h 38 min
